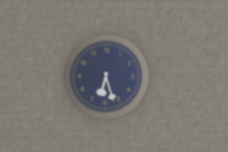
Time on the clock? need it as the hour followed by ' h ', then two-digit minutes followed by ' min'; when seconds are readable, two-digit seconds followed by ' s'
6 h 27 min
